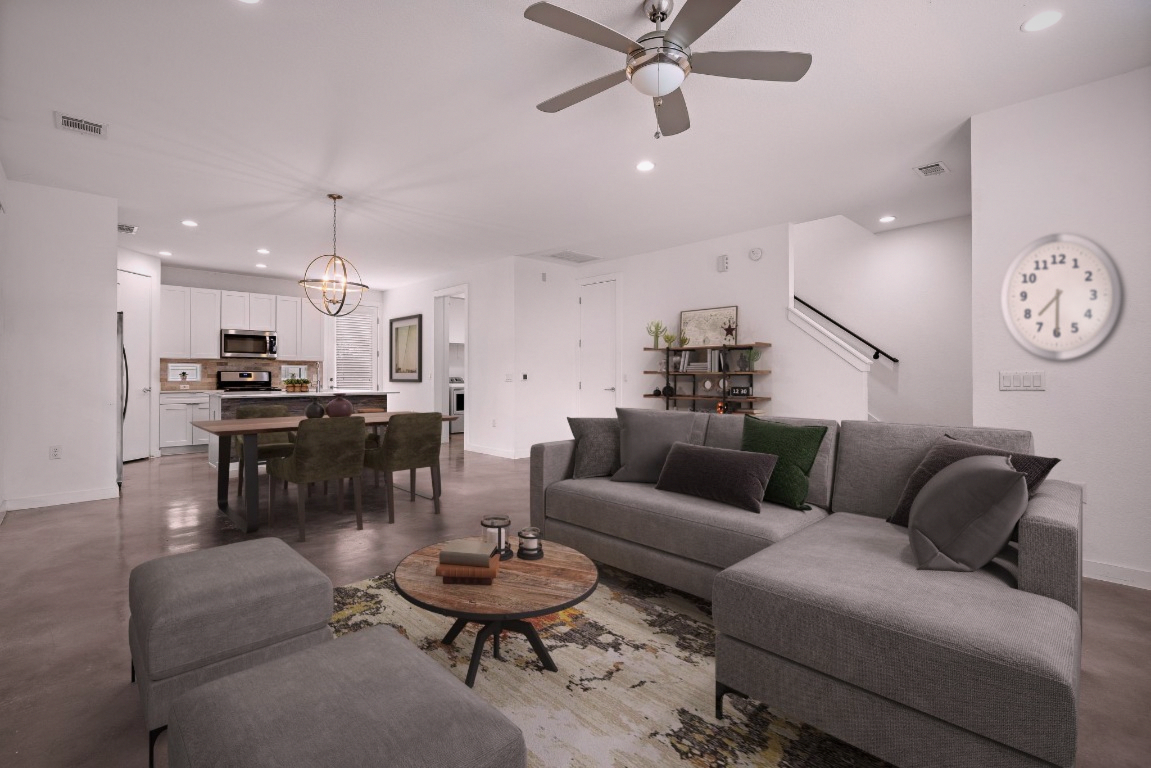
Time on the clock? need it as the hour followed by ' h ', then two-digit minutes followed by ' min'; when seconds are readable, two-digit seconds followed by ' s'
7 h 30 min
